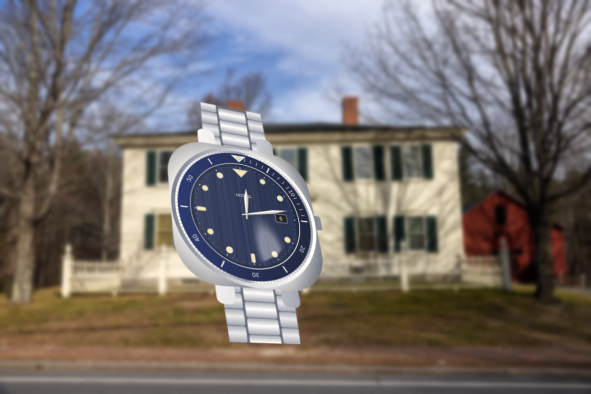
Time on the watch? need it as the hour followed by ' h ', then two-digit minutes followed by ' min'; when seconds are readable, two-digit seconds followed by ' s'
12 h 13 min
